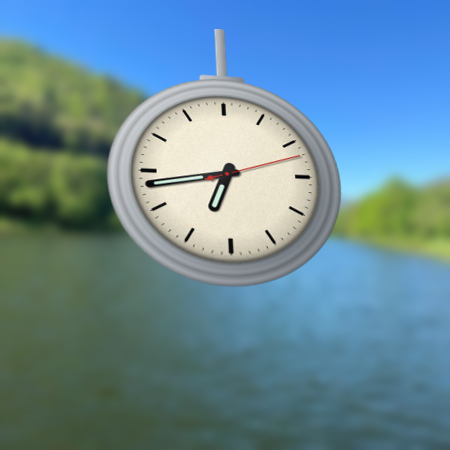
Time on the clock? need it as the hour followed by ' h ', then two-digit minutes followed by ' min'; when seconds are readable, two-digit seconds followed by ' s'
6 h 43 min 12 s
